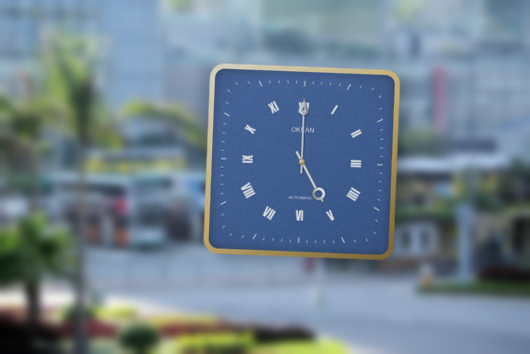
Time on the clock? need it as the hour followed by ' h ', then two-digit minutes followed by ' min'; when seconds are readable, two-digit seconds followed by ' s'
5 h 00 min
